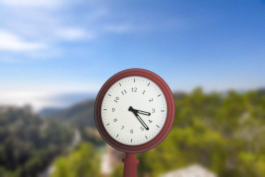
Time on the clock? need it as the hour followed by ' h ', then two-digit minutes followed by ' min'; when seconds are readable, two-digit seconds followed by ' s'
3 h 23 min
